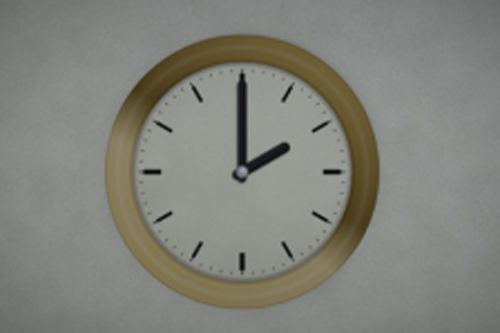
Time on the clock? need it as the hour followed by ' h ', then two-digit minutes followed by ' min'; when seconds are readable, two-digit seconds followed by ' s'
2 h 00 min
